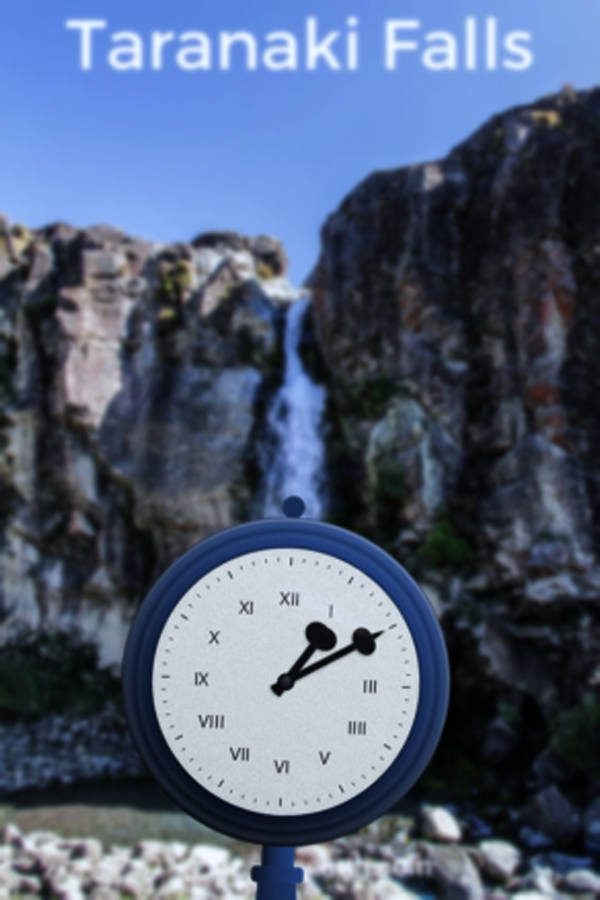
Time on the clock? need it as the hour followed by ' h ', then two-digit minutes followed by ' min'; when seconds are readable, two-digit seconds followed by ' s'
1 h 10 min
